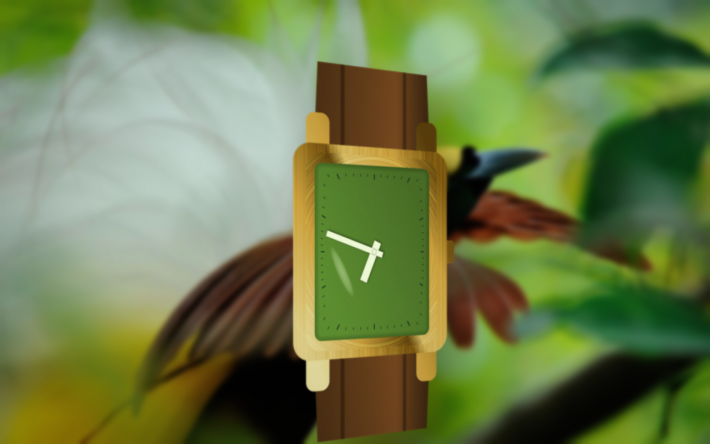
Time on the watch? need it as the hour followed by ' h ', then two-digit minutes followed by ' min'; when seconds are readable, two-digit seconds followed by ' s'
6 h 48 min
